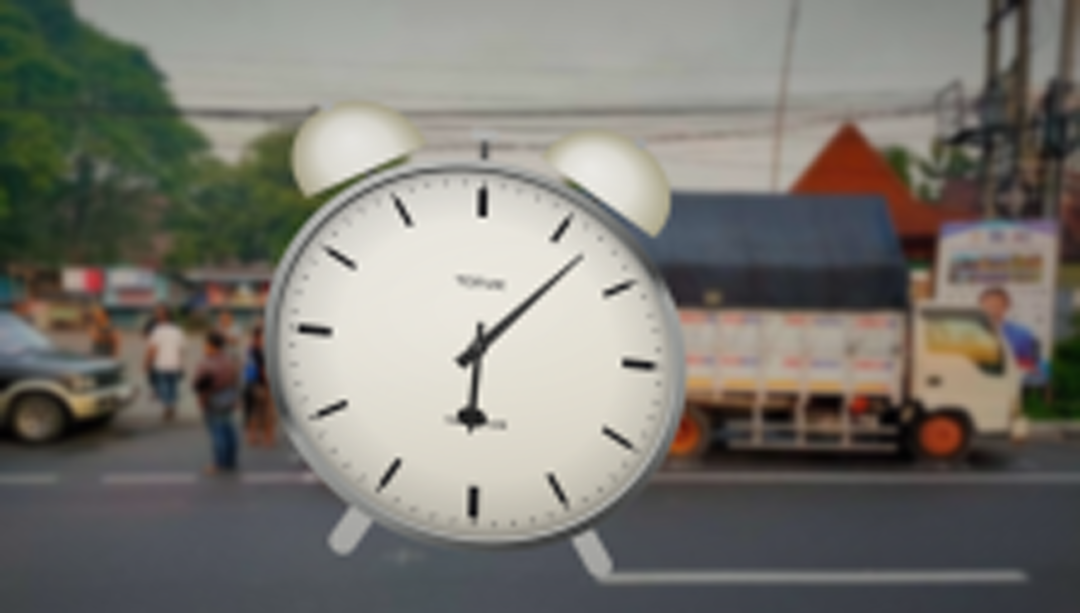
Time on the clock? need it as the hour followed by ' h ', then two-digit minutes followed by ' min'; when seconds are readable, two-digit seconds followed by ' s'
6 h 07 min
